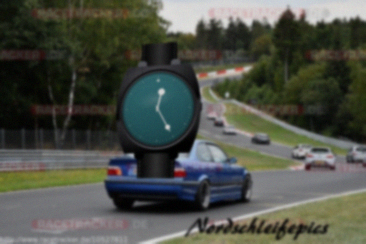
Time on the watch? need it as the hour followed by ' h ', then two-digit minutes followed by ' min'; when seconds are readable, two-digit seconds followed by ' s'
12 h 25 min
